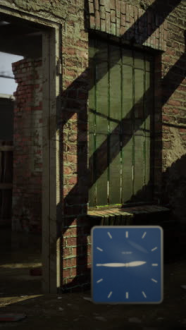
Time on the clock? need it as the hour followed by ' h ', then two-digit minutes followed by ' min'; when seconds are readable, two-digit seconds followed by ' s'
2 h 45 min
